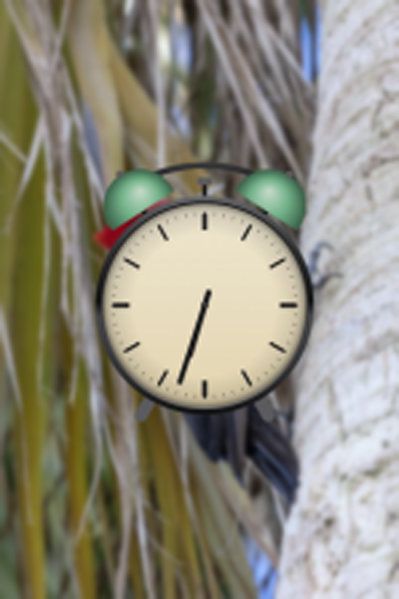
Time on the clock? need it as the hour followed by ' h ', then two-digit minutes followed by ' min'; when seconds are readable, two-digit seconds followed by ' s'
6 h 33 min
